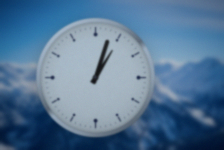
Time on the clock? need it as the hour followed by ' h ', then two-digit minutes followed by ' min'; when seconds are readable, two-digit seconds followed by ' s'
1 h 03 min
